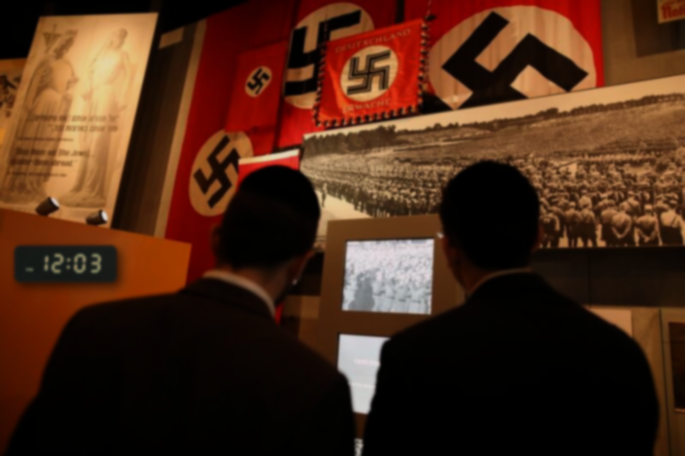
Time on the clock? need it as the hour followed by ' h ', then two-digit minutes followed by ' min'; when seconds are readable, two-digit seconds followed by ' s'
12 h 03 min
